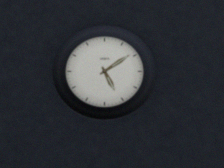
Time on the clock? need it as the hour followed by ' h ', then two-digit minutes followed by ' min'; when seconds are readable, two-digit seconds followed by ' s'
5 h 09 min
